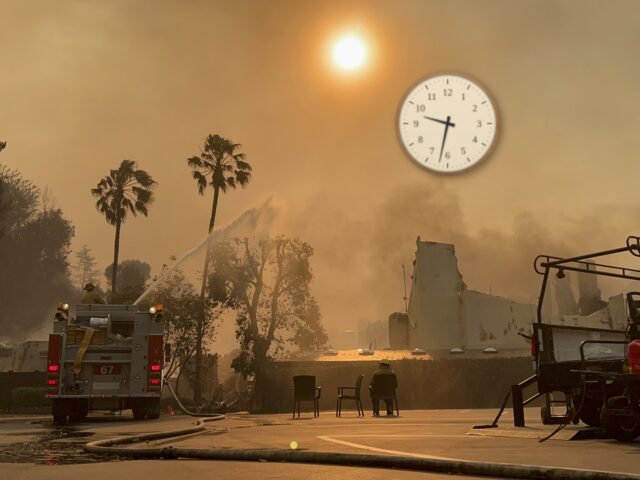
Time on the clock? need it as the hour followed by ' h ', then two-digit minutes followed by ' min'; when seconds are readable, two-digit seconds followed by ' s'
9 h 32 min
